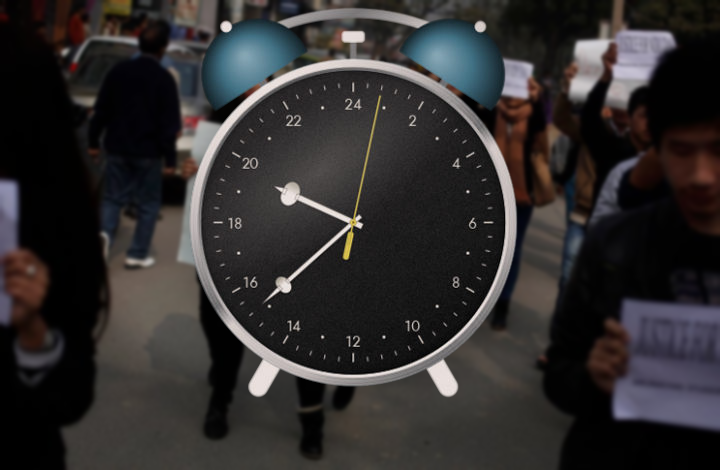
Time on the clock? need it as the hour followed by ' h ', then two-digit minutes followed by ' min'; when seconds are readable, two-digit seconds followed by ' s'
19 h 38 min 02 s
